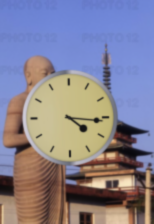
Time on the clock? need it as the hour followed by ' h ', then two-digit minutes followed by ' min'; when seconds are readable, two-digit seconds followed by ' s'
4 h 16 min
